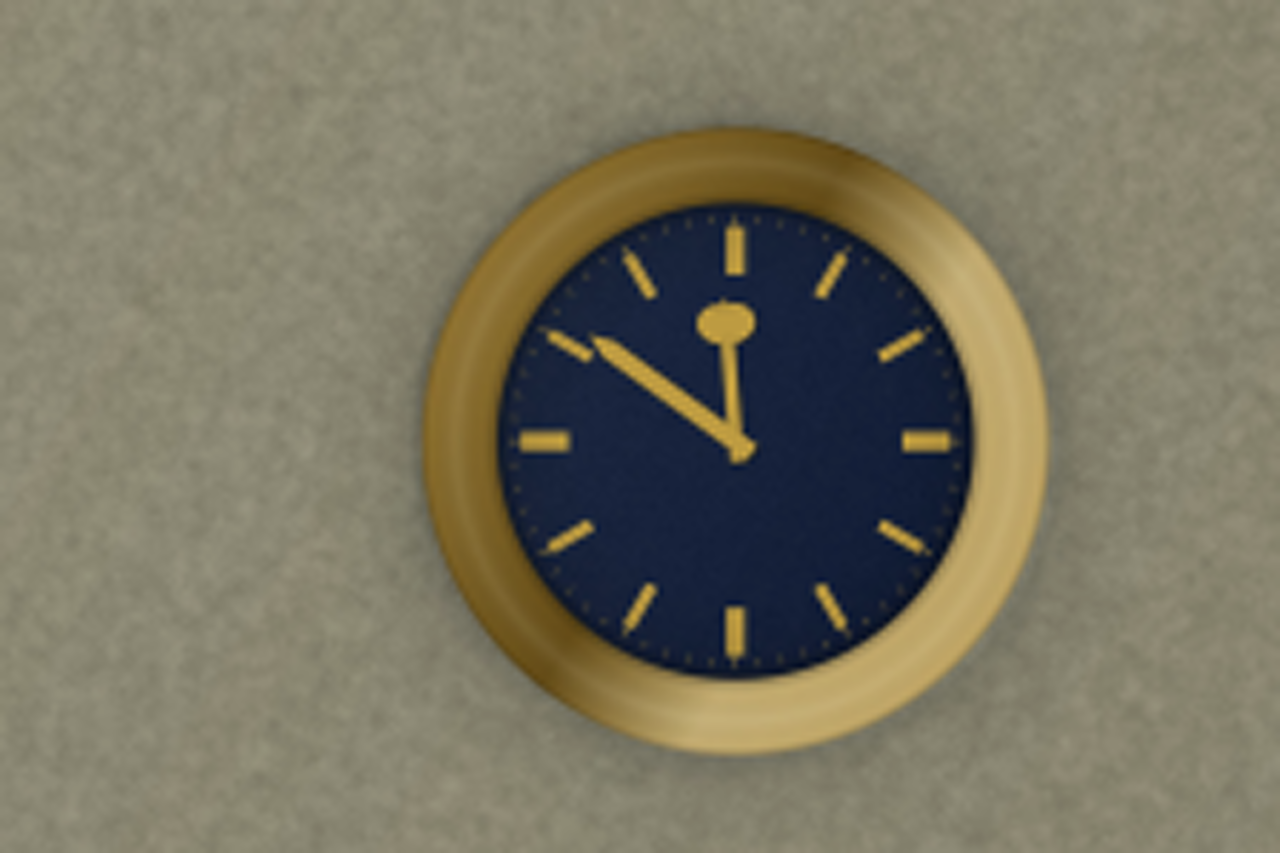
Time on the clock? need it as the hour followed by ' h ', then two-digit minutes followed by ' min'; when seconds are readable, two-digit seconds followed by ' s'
11 h 51 min
